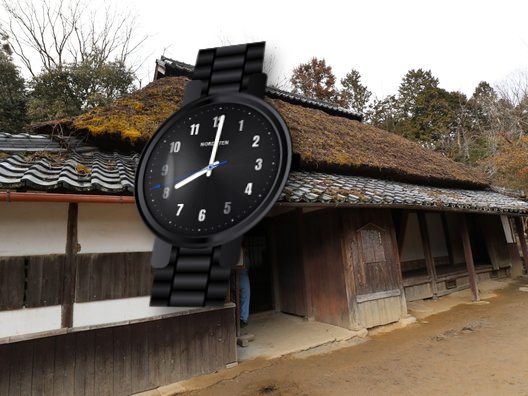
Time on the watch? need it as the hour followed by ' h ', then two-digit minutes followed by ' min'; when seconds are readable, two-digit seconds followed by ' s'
8 h 00 min 42 s
